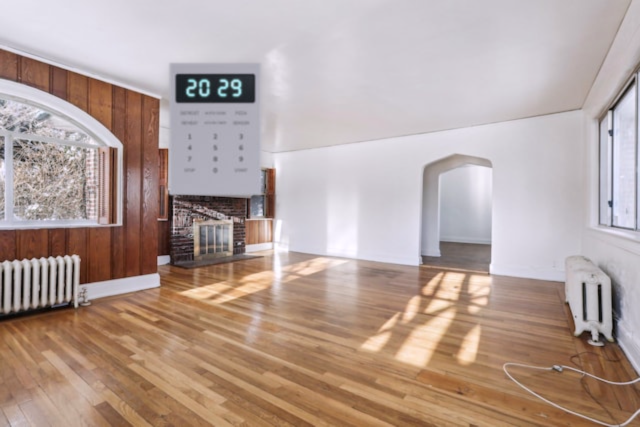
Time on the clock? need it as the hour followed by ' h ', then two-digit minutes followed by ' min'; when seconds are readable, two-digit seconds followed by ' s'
20 h 29 min
